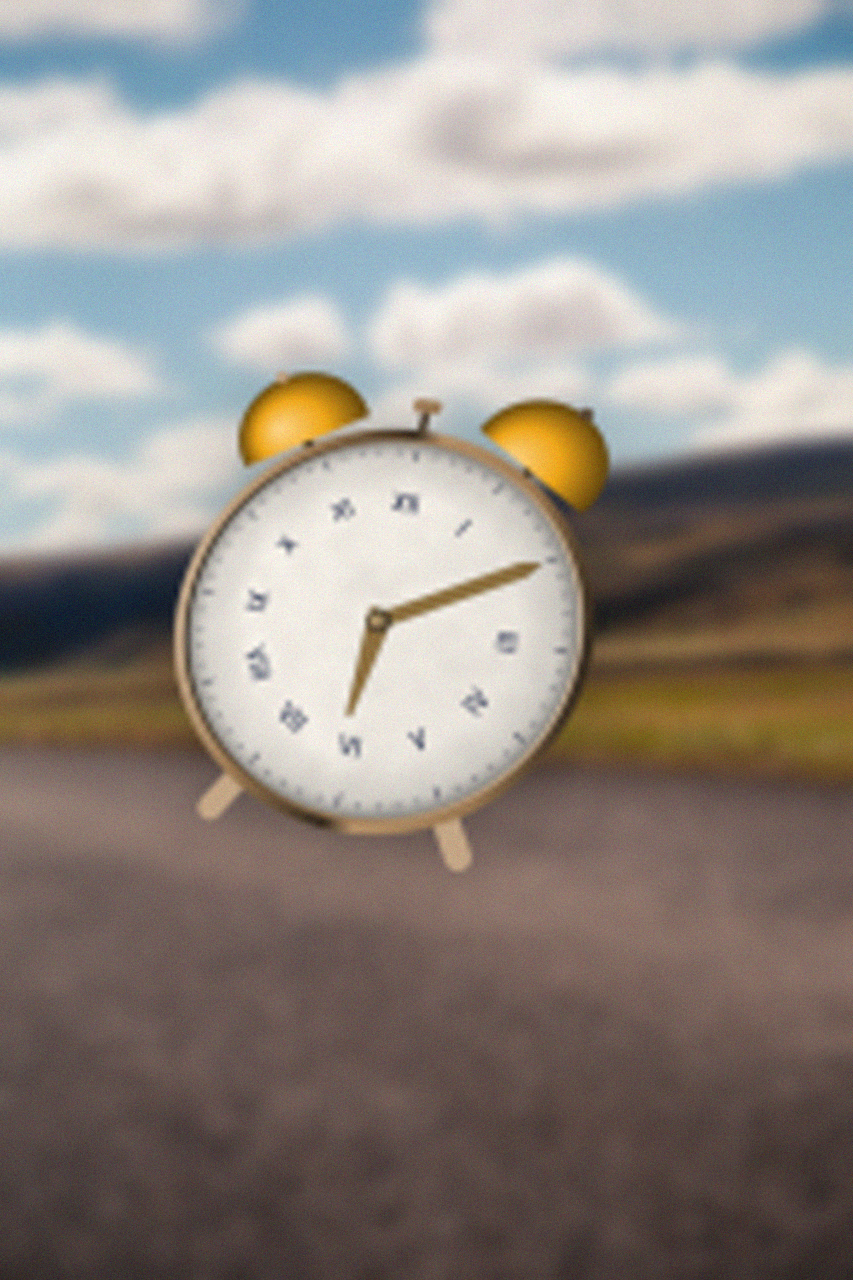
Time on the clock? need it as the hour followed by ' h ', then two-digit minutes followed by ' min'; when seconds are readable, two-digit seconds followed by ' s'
6 h 10 min
